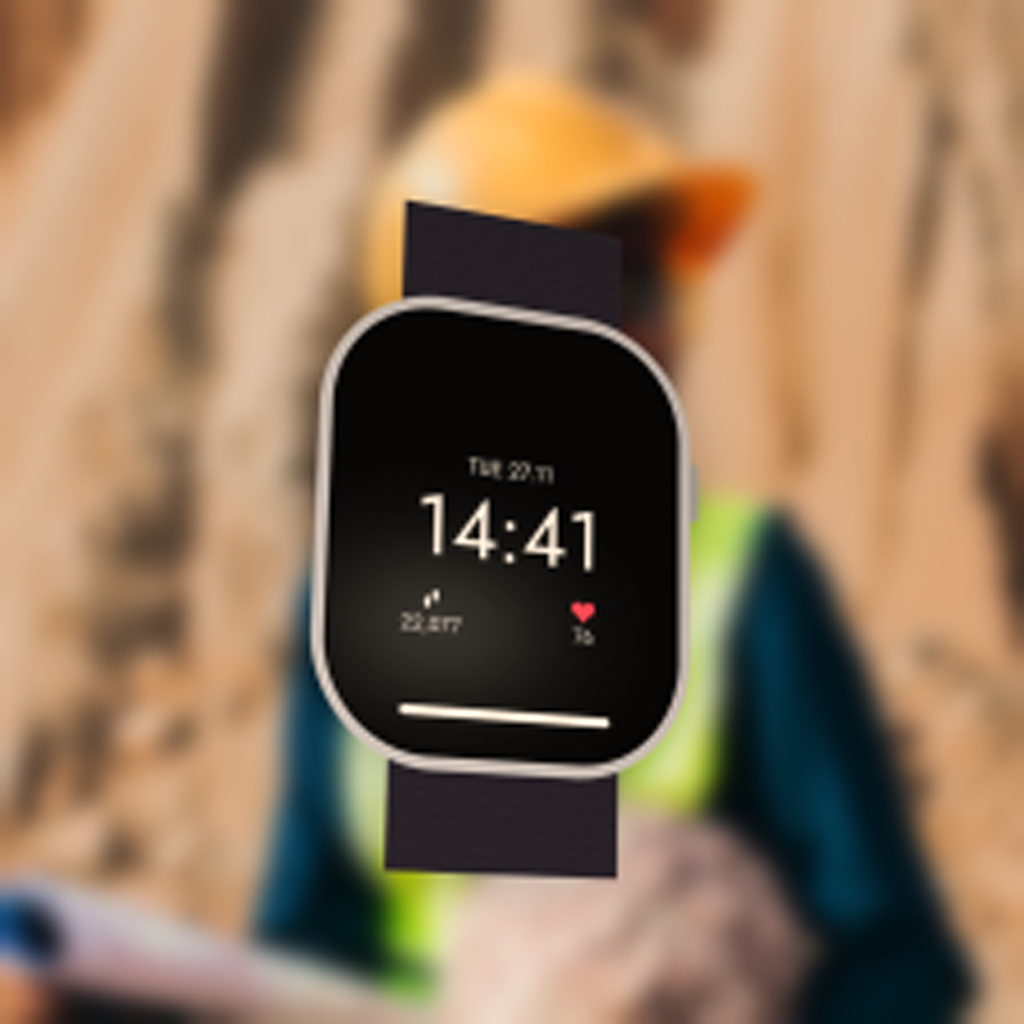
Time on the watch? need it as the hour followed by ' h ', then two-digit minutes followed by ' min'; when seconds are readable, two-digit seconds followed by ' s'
14 h 41 min
